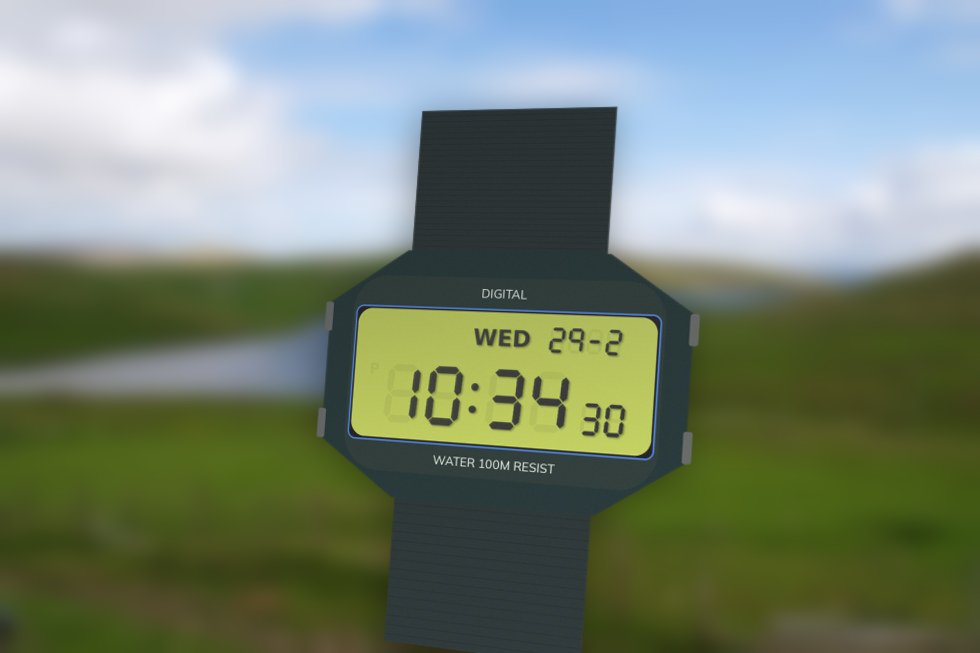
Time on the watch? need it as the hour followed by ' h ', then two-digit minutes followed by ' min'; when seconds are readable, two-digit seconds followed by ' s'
10 h 34 min 30 s
